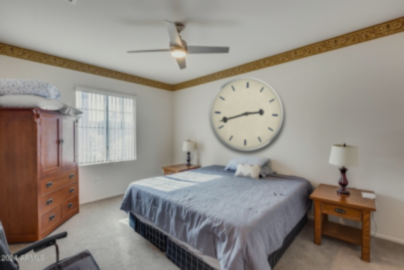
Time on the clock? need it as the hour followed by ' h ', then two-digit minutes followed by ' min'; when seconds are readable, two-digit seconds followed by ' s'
2 h 42 min
